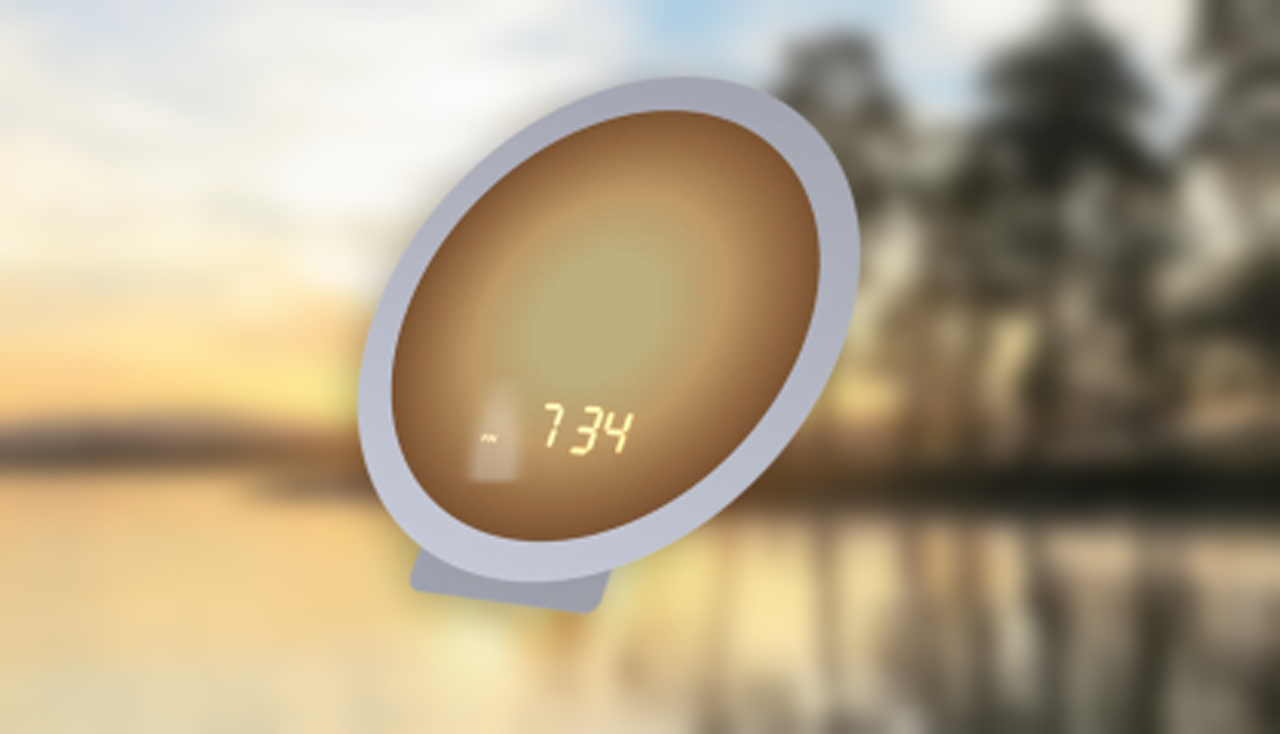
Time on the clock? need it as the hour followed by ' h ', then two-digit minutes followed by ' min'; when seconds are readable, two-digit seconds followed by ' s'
7 h 34 min
